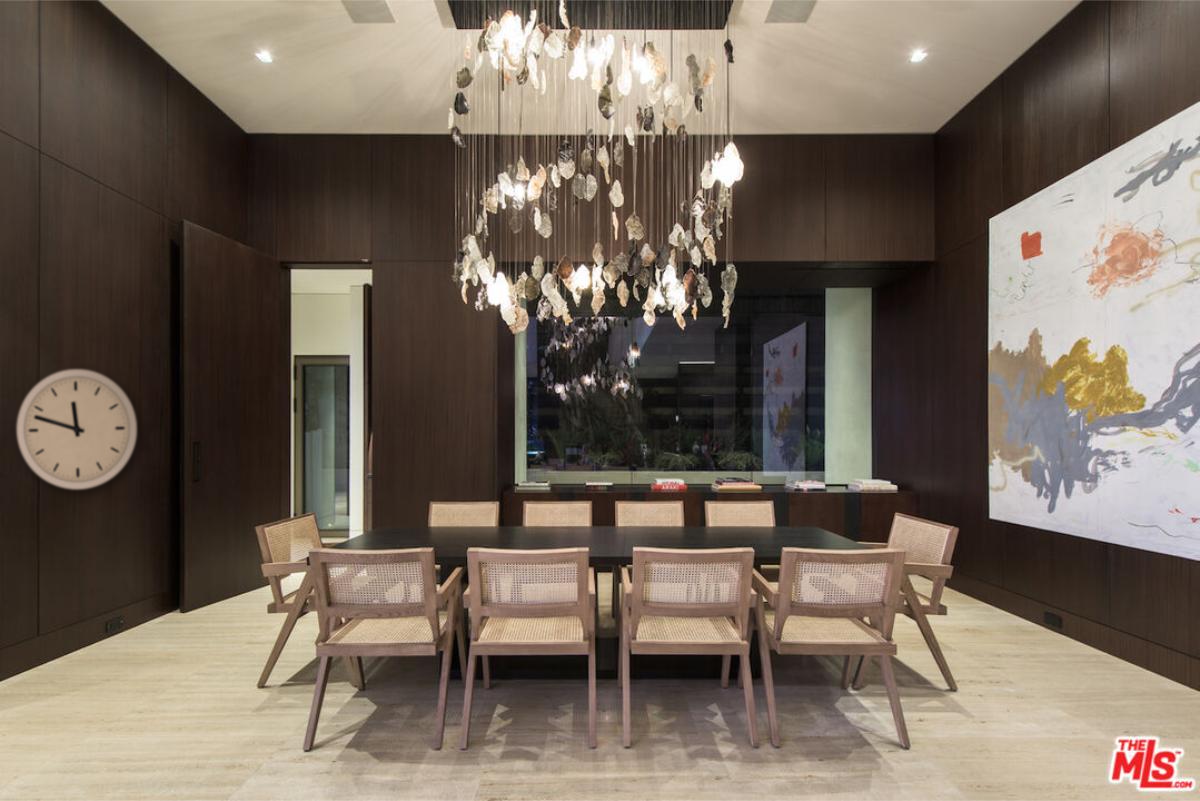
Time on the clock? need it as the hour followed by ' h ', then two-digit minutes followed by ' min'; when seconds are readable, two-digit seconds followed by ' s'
11 h 48 min
